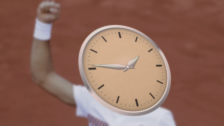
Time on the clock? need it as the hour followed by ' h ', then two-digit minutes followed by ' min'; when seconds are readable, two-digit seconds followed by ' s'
1 h 46 min
